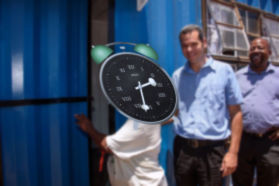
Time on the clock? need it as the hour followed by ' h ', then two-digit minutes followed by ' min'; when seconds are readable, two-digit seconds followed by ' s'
2 h 32 min
